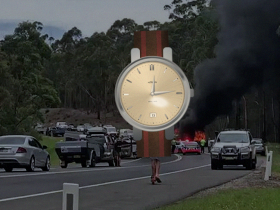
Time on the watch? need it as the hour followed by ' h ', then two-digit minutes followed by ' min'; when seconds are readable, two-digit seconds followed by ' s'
12 h 14 min
